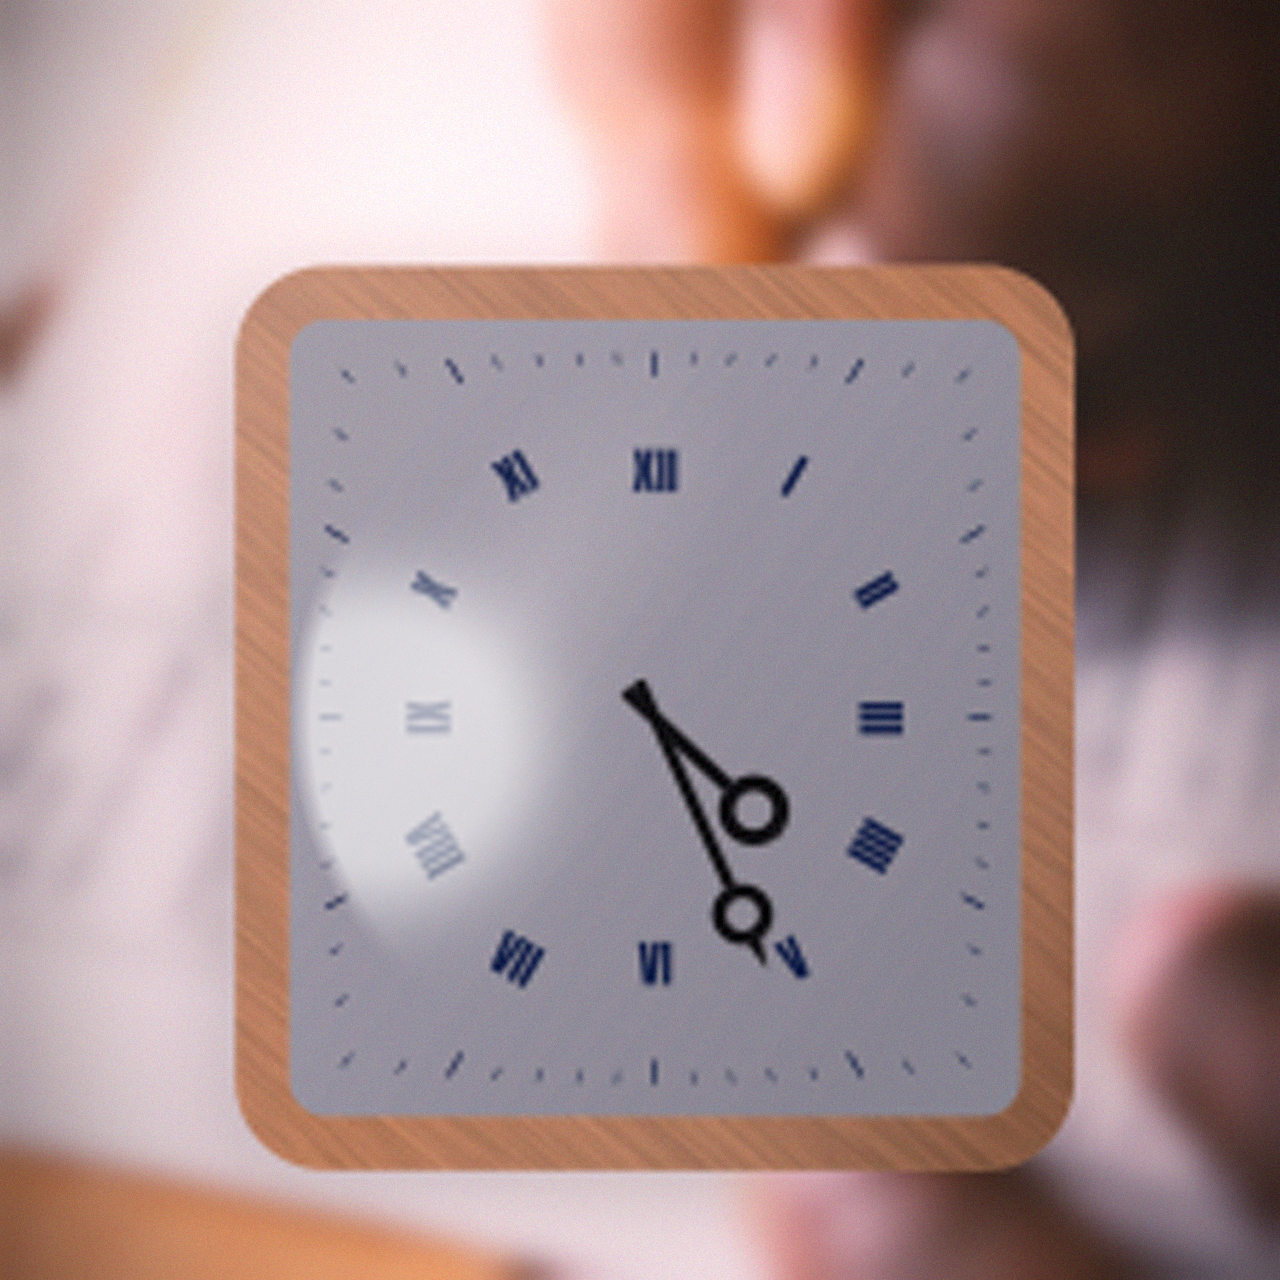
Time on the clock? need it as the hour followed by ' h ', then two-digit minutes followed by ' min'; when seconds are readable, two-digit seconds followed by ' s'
4 h 26 min
